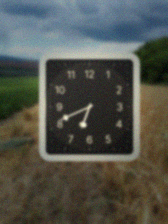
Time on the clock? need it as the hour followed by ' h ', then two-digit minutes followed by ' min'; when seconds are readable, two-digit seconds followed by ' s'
6 h 41 min
